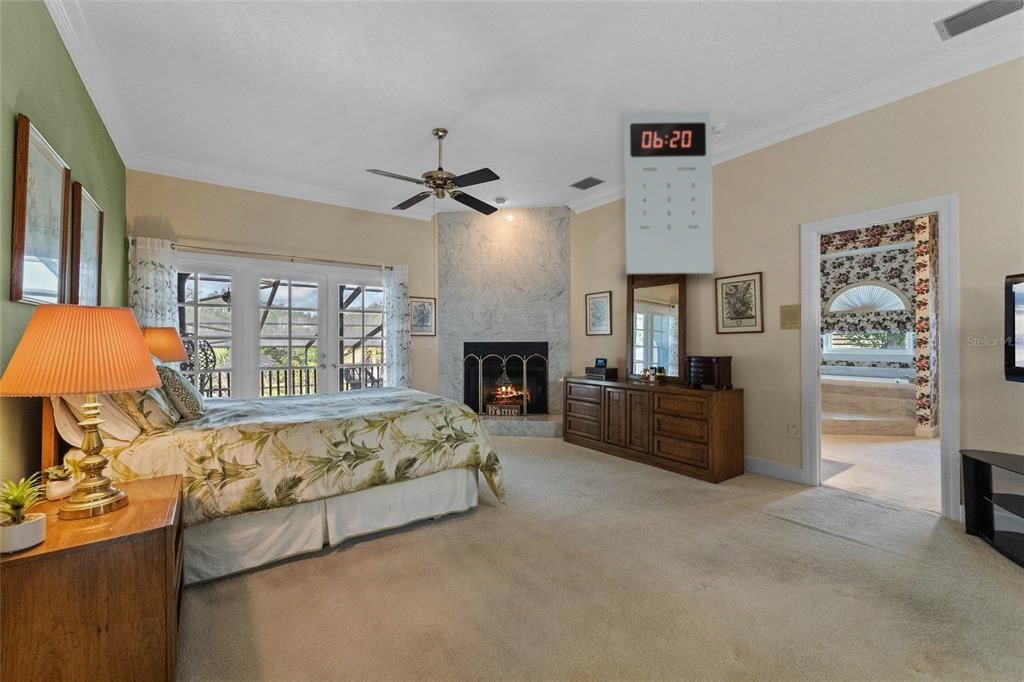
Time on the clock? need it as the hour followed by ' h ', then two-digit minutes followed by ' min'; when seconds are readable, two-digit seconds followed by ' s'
6 h 20 min
